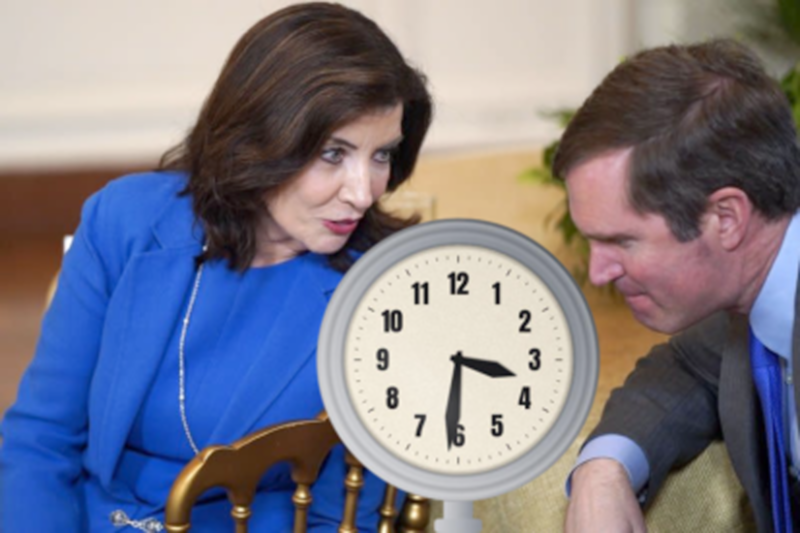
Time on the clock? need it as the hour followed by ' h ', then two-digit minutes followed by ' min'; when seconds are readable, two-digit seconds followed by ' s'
3 h 31 min
